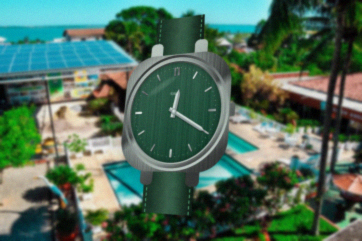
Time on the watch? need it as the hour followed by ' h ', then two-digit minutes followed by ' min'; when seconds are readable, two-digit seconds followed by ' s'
12 h 20 min
